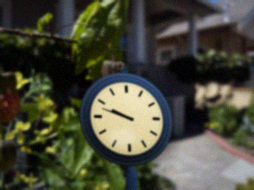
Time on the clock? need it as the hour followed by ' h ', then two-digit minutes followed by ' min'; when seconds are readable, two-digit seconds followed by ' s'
9 h 48 min
